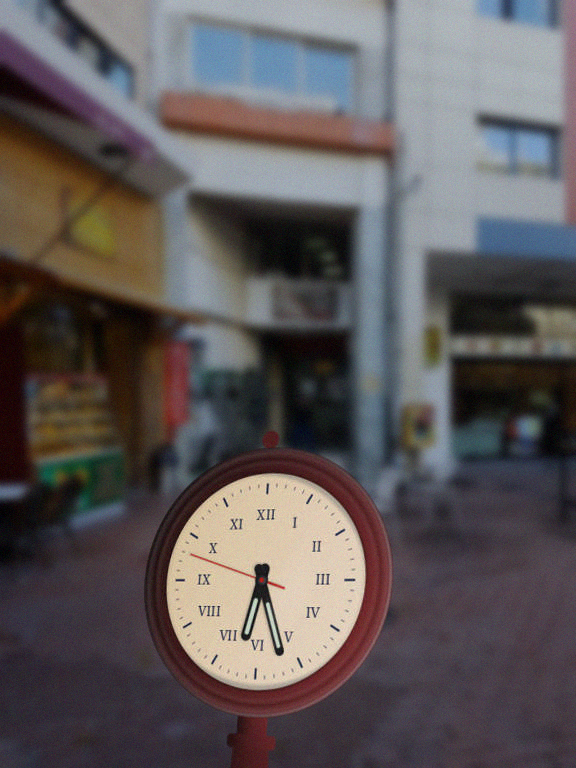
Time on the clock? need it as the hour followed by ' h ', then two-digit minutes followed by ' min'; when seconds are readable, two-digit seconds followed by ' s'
6 h 26 min 48 s
